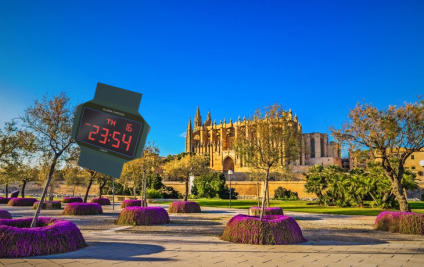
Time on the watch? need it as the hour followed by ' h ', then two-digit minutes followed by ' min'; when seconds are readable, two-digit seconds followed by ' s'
23 h 54 min
